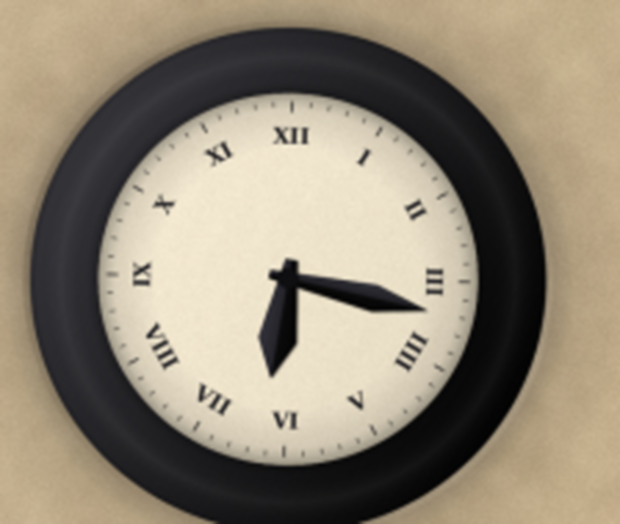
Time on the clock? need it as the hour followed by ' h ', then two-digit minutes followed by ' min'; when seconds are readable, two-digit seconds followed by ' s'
6 h 17 min
